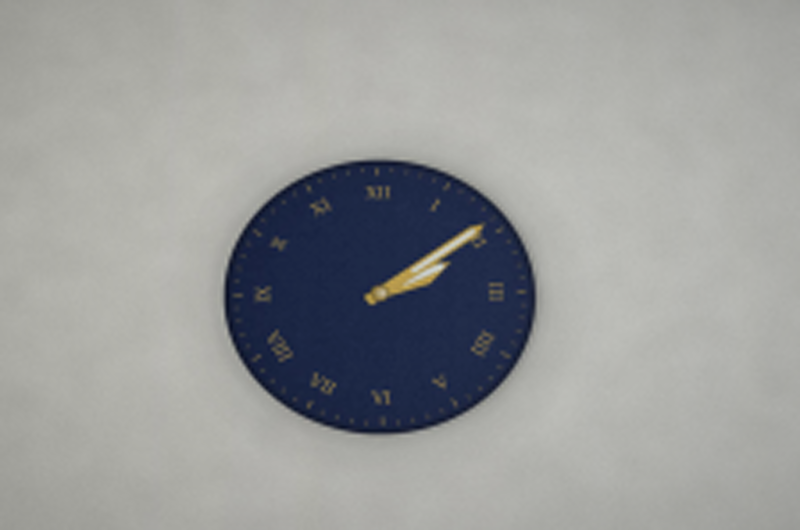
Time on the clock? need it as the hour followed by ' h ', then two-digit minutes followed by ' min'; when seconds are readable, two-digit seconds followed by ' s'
2 h 09 min
